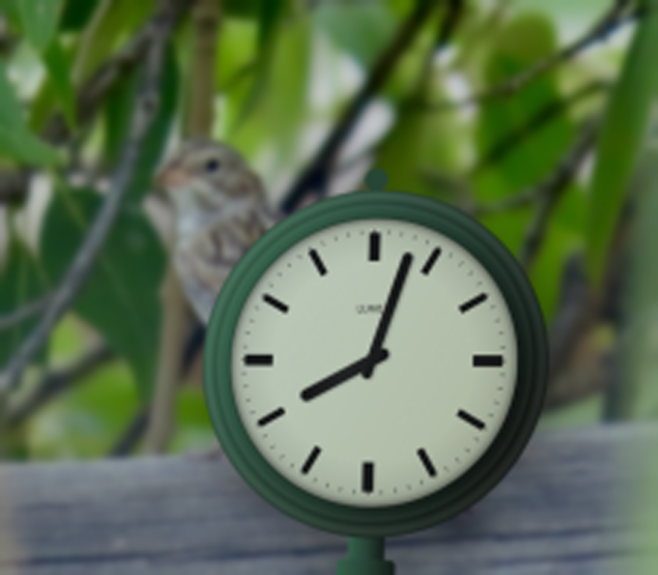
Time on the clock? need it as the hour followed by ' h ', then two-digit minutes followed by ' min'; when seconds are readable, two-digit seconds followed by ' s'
8 h 03 min
